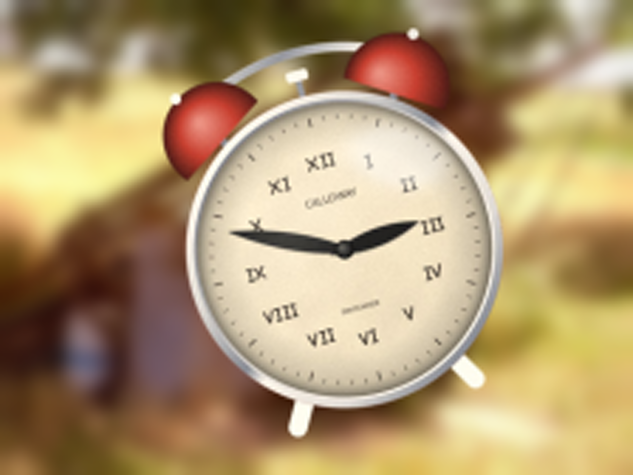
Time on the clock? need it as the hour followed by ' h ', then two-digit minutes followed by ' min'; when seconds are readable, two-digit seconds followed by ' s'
2 h 49 min
